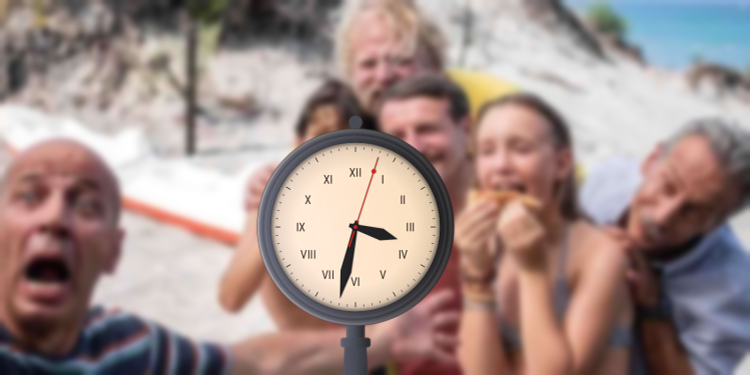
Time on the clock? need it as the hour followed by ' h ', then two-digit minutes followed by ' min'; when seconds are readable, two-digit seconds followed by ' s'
3 h 32 min 03 s
